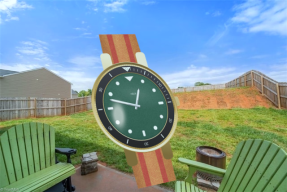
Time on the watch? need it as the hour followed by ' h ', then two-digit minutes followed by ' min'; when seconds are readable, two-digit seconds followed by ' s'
12 h 48 min
